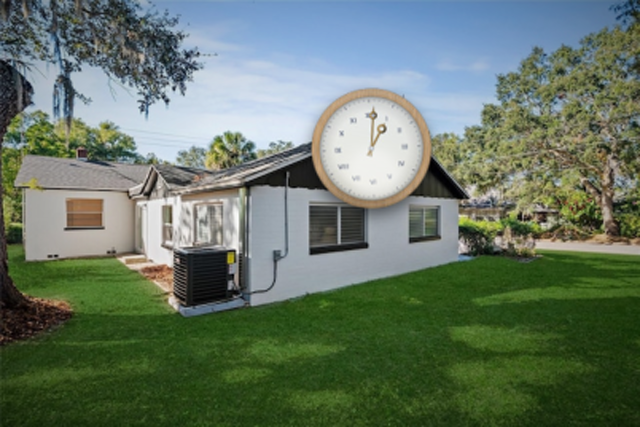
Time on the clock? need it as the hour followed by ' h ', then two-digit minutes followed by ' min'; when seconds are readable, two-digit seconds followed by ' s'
1 h 01 min
